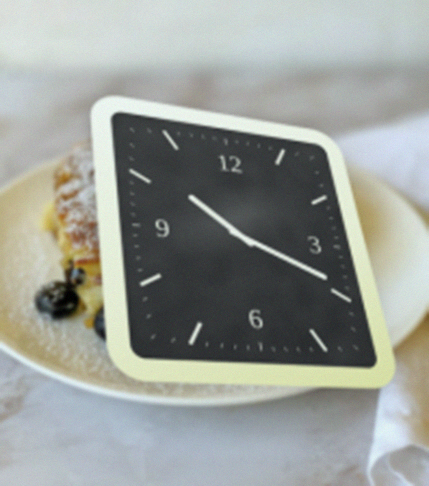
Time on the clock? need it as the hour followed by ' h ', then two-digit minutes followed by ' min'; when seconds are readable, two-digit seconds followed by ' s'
10 h 19 min
